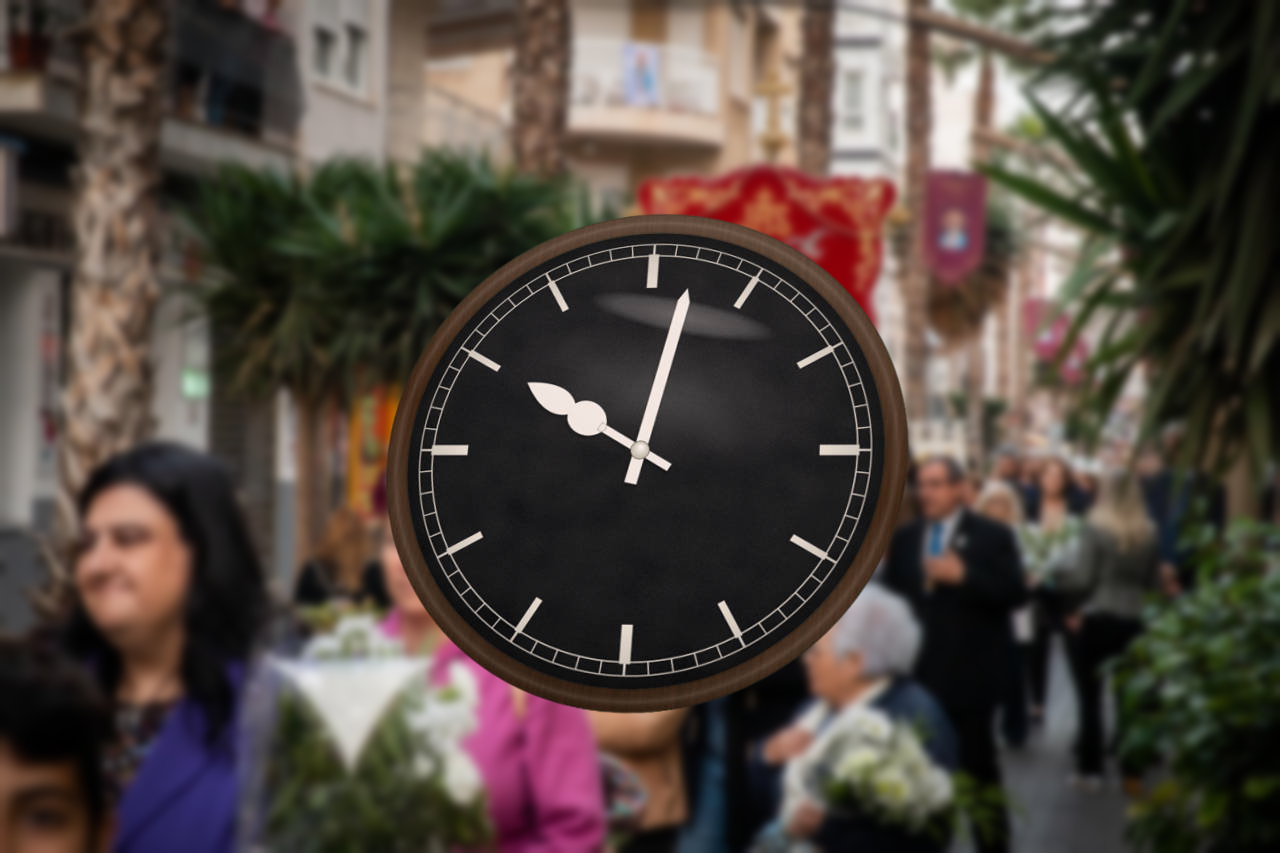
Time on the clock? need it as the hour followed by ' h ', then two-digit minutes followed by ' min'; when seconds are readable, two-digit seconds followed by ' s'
10 h 02 min
